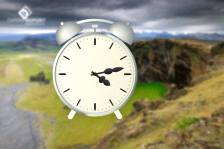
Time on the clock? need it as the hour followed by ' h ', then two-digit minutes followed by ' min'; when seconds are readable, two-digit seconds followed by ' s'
4 h 13 min
